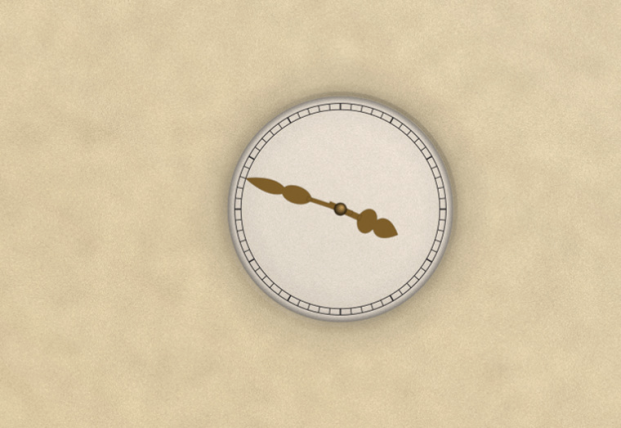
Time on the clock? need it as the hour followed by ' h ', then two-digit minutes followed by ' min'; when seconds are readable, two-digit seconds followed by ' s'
3 h 48 min
